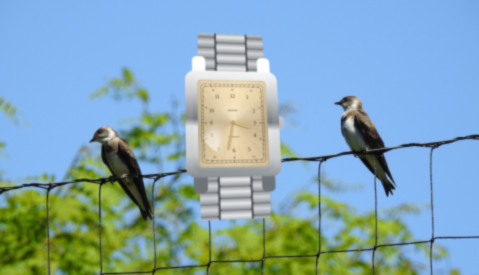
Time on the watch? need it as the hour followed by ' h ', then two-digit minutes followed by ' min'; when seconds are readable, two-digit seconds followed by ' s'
3 h 32 min
